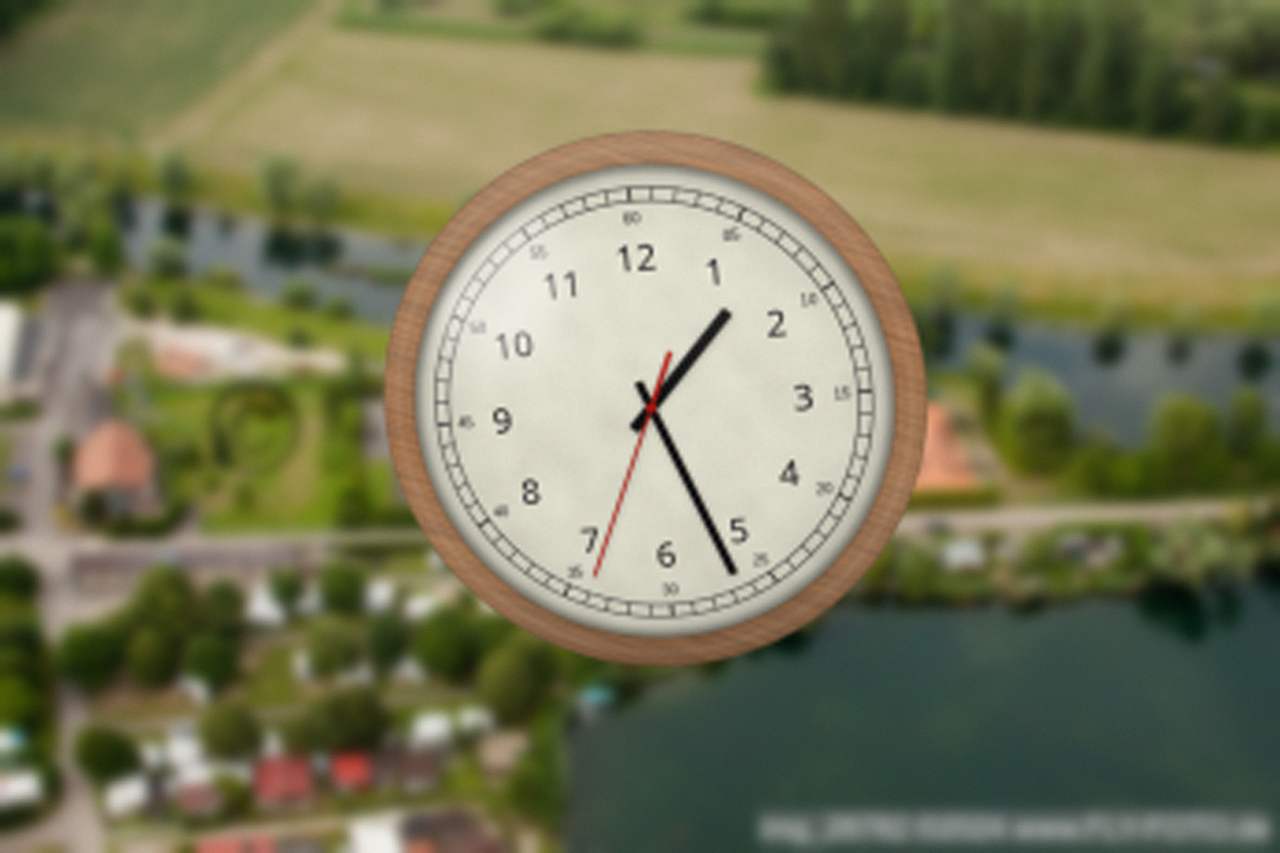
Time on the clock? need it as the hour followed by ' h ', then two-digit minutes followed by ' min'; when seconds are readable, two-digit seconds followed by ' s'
1 h 26 min 34 s
